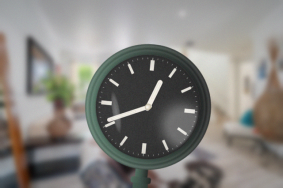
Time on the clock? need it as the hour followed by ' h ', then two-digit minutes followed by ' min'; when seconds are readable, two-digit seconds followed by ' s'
12 h 41 min
